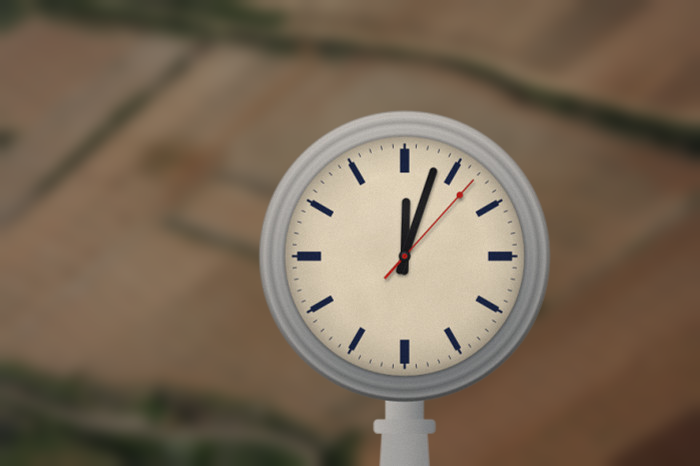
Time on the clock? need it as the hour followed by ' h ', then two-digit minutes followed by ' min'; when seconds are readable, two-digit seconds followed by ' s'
12 h 03 min 07 s
